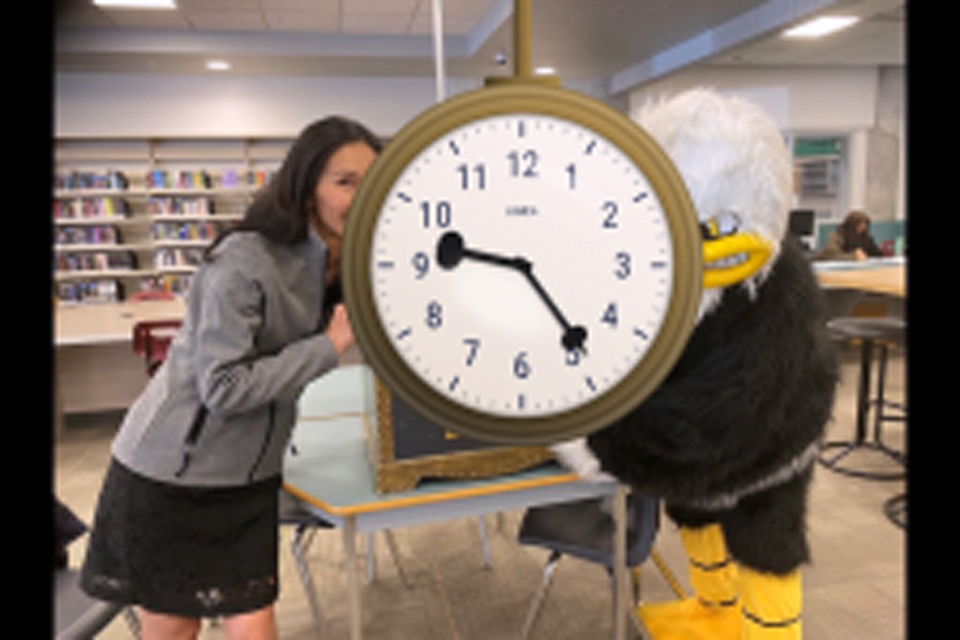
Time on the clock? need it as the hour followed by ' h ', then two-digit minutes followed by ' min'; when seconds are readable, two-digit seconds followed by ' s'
9 h 24 min
